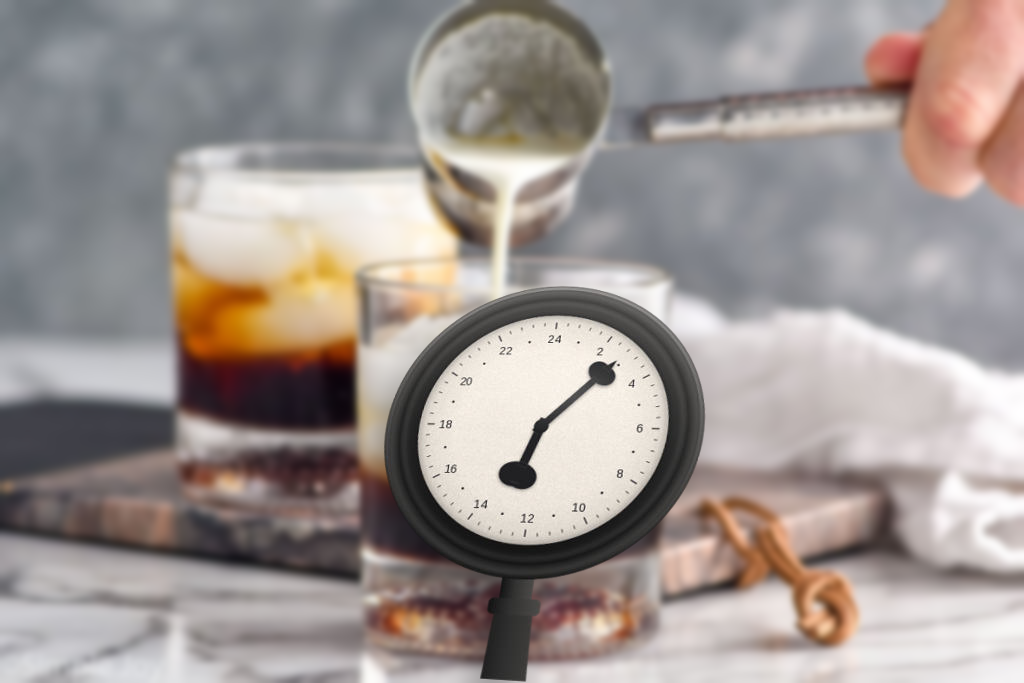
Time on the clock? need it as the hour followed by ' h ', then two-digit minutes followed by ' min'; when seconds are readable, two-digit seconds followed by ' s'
13 h 07 min
